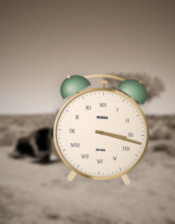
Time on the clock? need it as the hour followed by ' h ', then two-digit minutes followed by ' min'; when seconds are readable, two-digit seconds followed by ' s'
3 h 17 min
